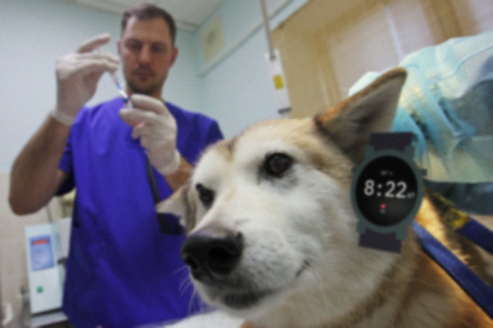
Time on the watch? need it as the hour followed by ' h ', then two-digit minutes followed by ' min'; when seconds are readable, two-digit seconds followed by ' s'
8 h 22 min
